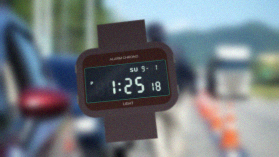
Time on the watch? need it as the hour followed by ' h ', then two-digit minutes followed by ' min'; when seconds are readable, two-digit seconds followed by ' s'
1 h 25 min 18 s
